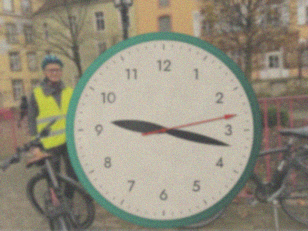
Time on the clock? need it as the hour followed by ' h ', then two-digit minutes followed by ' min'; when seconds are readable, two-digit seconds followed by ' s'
9 h 17 min 13 s
